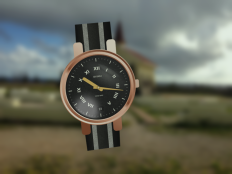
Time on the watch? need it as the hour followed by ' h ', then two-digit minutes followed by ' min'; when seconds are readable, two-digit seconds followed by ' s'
10 h 17 min
